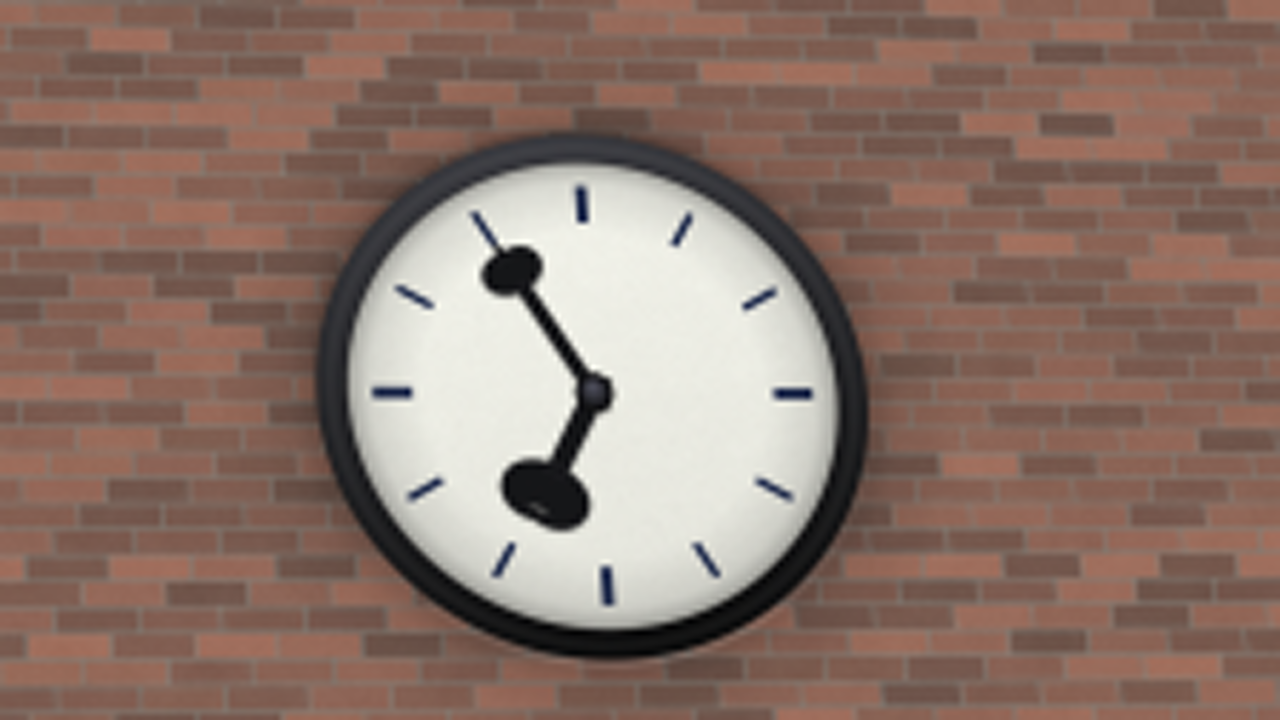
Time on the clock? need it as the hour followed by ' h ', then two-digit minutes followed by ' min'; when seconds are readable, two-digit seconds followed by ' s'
6 h 55 min
